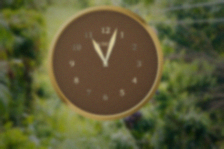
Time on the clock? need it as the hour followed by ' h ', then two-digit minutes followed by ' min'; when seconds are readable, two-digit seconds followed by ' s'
11 h 03 min
